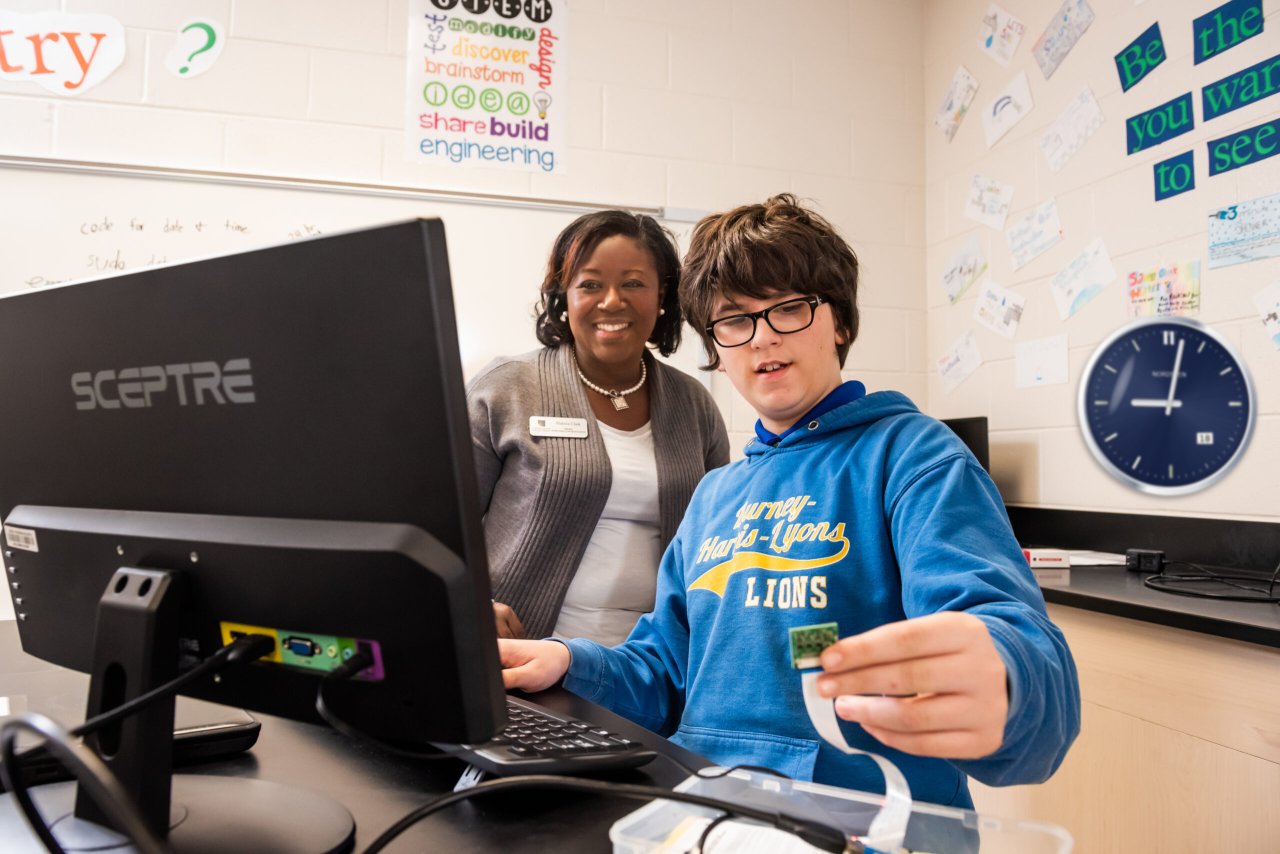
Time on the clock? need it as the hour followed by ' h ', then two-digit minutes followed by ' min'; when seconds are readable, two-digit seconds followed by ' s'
9 h 02 min
